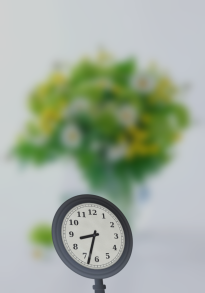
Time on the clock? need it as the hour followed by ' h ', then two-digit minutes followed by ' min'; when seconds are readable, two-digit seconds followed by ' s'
8 h 33 min
